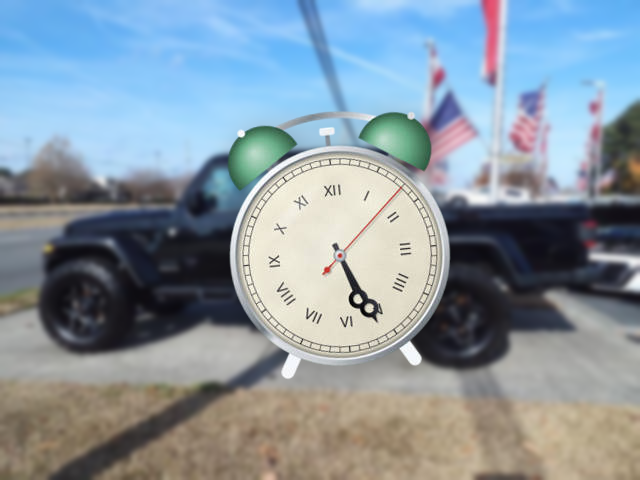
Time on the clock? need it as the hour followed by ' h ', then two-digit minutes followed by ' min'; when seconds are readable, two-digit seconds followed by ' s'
5 h 26 min 08 s
